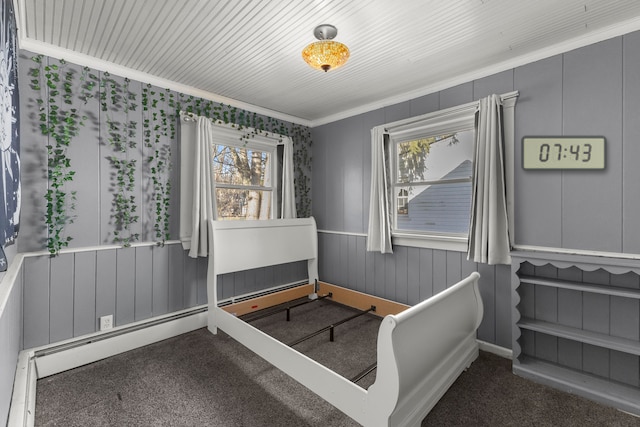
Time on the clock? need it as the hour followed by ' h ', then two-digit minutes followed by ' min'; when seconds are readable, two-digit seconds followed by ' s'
7 h 43 min
